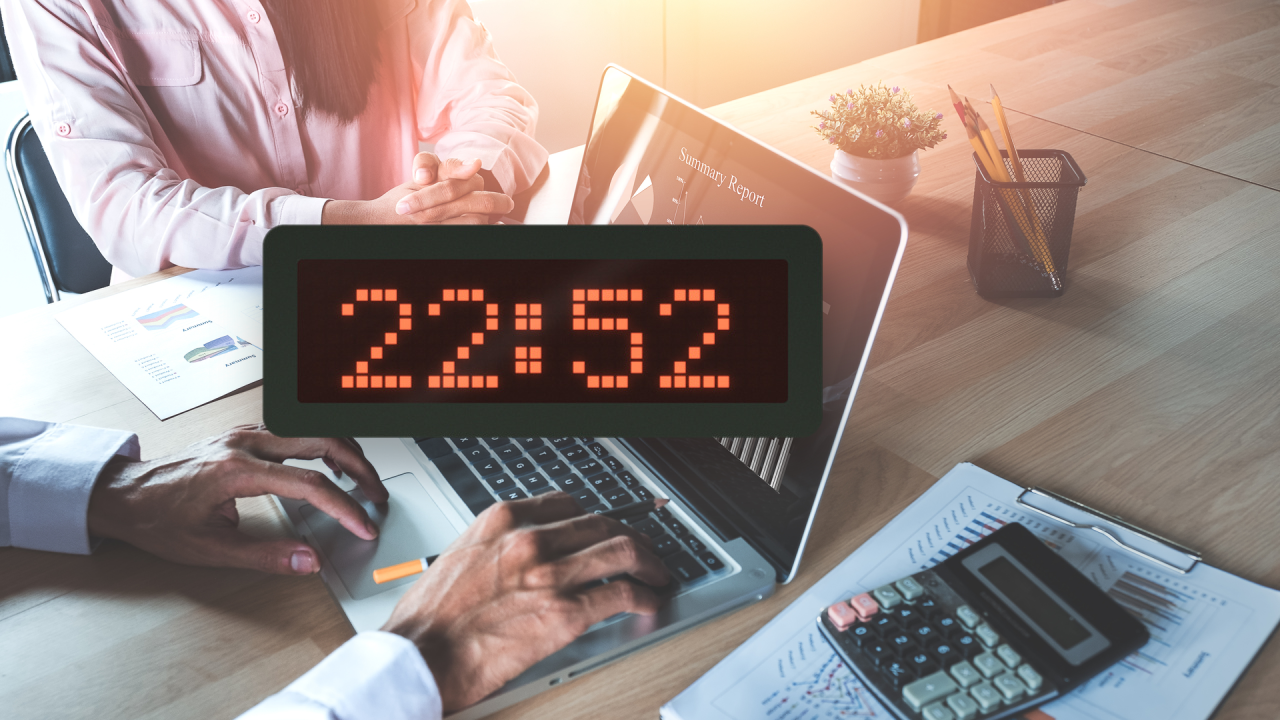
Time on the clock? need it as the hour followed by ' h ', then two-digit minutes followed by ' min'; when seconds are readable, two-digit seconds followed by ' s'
22 h 52 min
